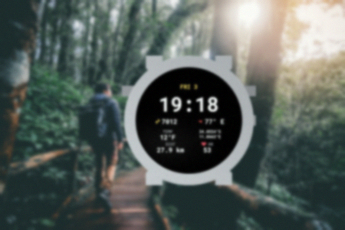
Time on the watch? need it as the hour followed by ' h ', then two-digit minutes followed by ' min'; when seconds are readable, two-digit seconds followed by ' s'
19 h 18 min
